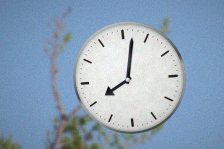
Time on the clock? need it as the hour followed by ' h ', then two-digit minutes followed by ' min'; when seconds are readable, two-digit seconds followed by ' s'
8 h 02 min
